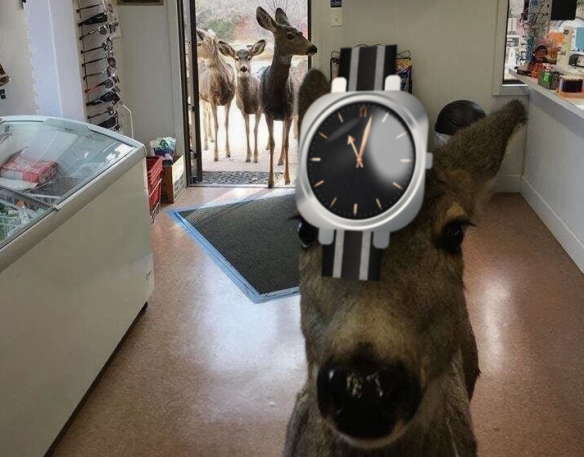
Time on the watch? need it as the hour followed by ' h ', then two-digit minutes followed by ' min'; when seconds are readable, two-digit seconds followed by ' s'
11 h 02 min
